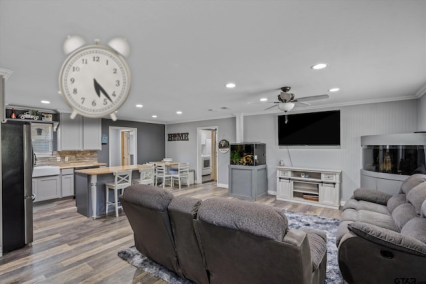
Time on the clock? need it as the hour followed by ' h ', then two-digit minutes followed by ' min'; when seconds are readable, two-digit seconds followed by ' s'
5 h 23 min
